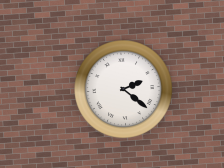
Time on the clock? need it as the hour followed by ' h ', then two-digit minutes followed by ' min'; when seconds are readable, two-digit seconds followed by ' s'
2 h 22 min
